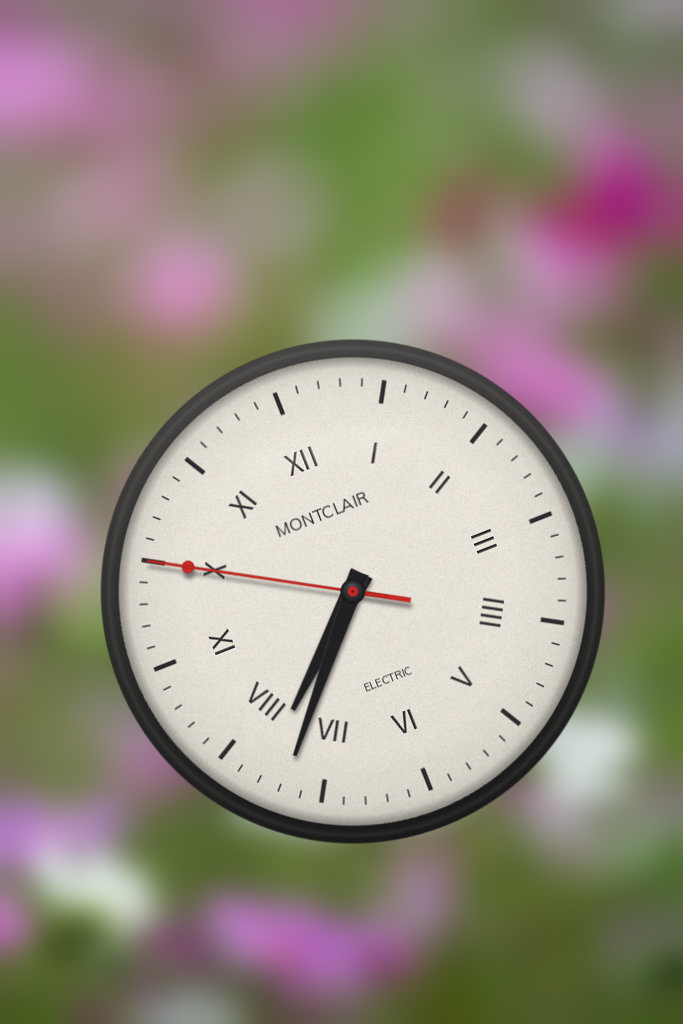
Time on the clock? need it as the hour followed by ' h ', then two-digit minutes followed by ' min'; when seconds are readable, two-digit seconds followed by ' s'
7 h 36 min 50 s
